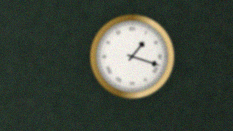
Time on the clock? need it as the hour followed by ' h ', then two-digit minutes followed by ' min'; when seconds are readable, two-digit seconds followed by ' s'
1 h 18 min
